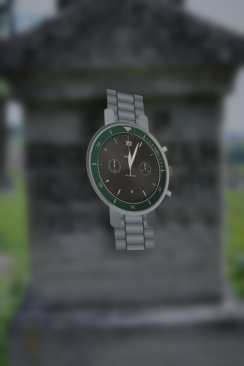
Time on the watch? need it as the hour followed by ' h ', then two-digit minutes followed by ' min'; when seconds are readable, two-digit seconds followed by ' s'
12 h 04 min
